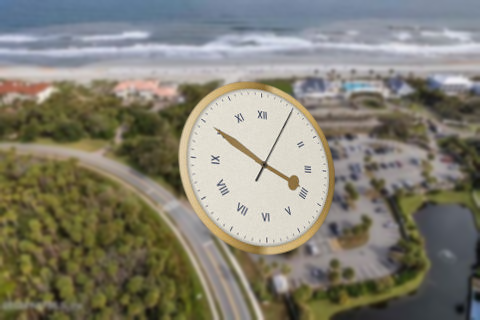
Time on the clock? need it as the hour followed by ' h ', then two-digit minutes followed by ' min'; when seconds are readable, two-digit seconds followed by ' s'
3 h 50 min 05 s
